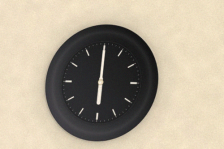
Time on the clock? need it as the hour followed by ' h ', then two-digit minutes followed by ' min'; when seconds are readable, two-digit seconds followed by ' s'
6 h 00 min
